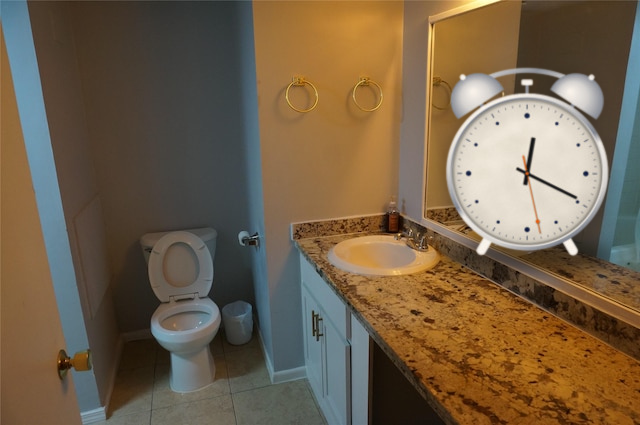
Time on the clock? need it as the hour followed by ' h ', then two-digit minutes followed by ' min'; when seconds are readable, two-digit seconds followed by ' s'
12 h 19 min 28 s
